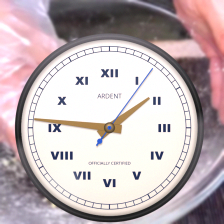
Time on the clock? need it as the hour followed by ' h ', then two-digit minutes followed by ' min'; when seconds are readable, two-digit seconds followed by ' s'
1 h 46 min 06 s
